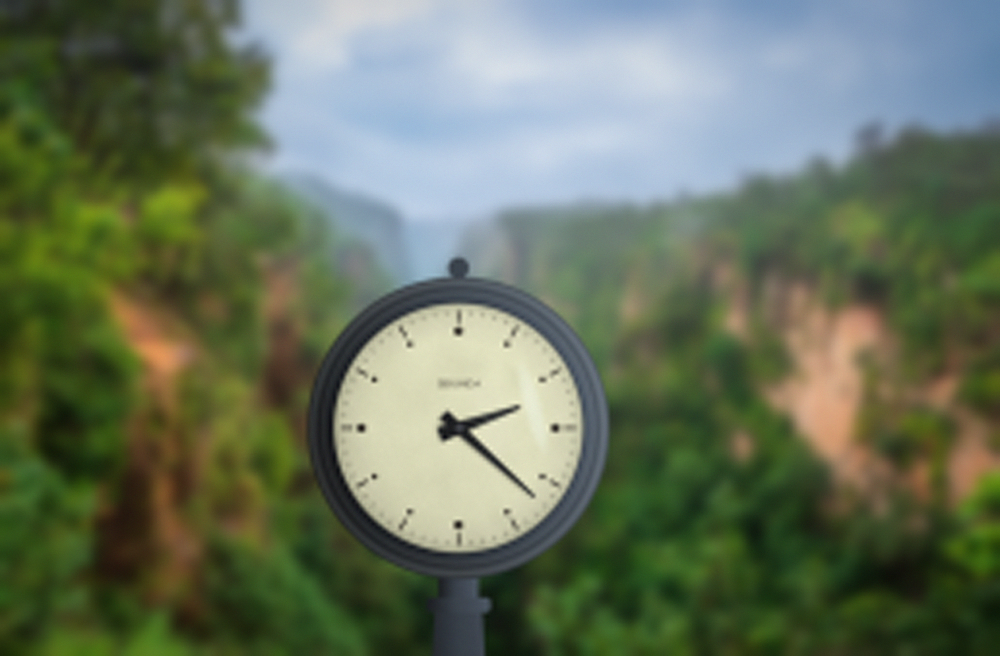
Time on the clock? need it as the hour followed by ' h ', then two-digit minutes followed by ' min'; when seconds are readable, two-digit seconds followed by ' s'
2 h 22 min
